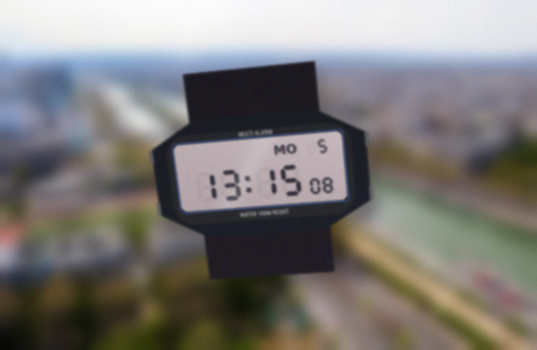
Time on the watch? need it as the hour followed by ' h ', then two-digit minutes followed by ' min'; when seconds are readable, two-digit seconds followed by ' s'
13 h 15 min 08 s
